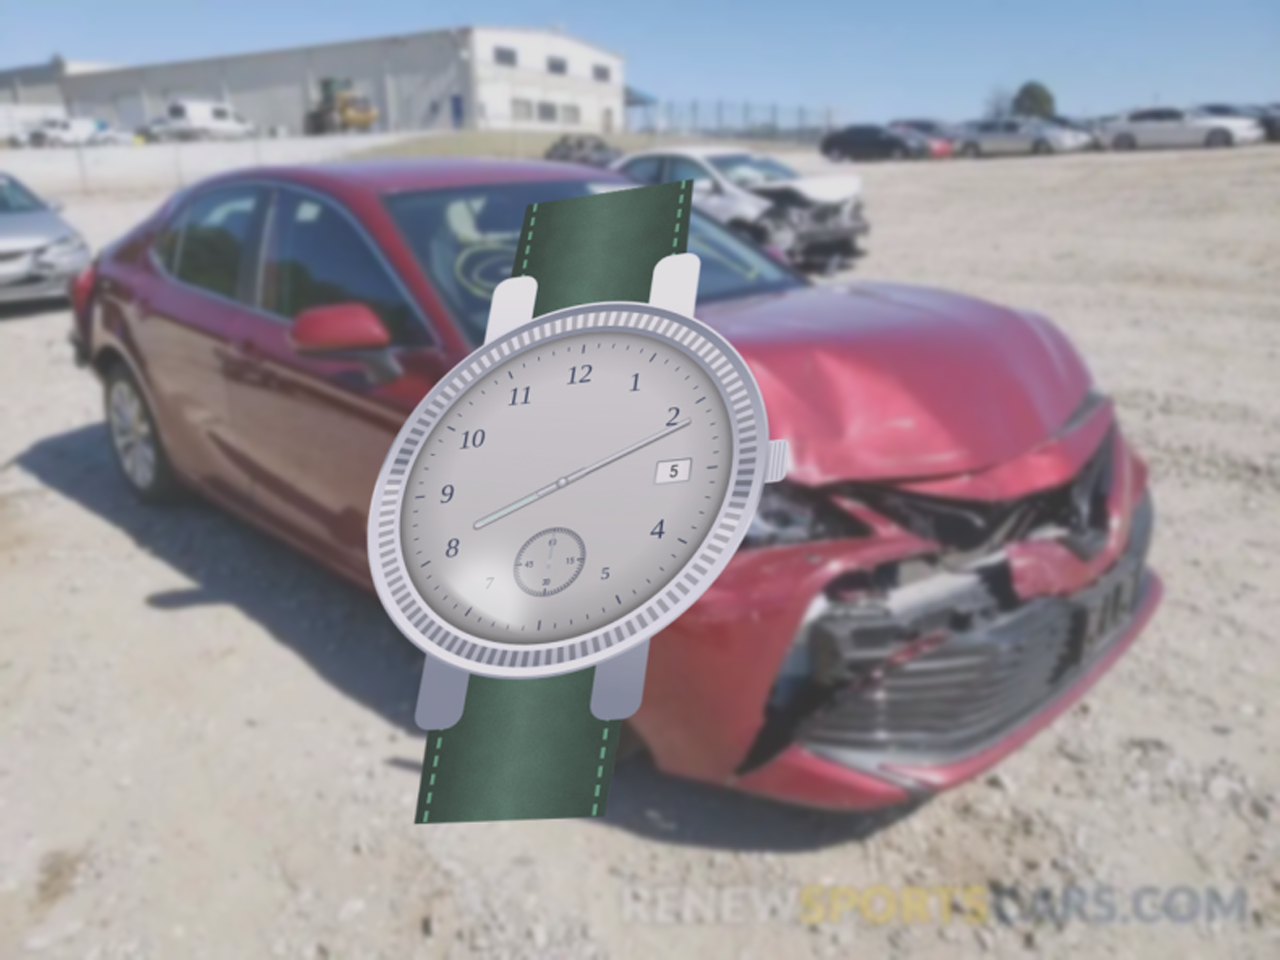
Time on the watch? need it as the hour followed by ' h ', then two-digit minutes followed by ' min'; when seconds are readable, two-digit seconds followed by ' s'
8 h 11 min
